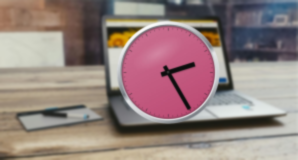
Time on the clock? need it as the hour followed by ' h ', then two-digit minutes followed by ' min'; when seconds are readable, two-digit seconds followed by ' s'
2 h 25 min
